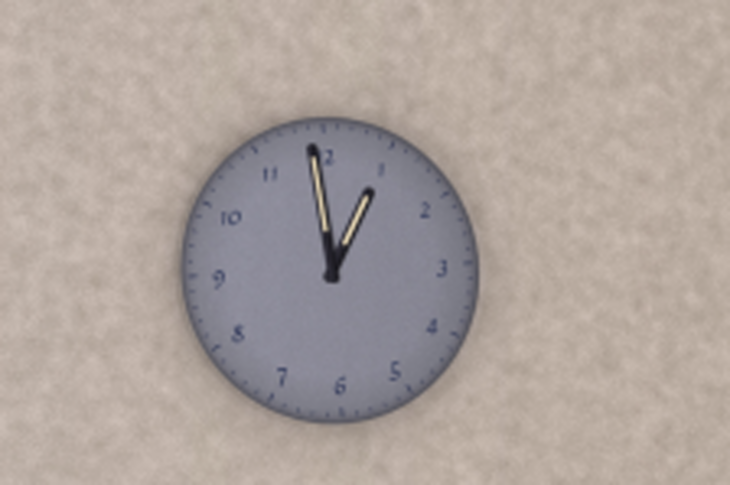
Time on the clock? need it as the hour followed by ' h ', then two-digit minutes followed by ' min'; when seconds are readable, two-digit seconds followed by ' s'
12 h 59 min
